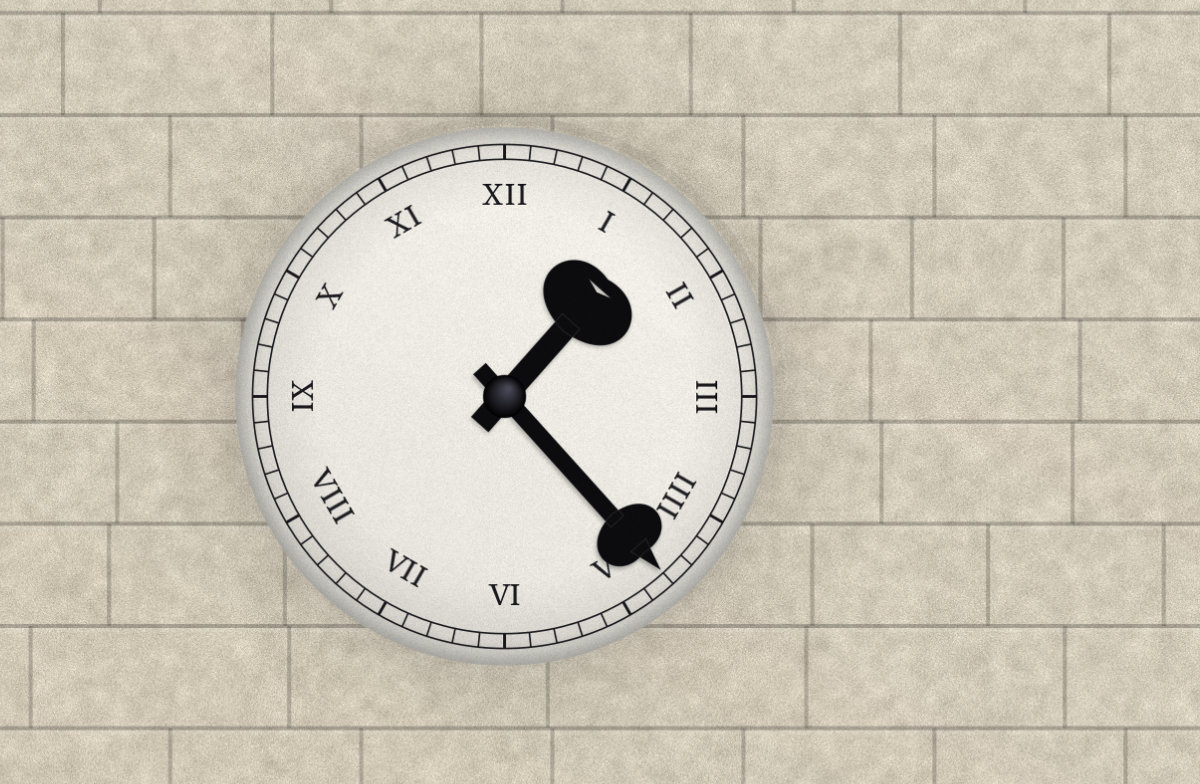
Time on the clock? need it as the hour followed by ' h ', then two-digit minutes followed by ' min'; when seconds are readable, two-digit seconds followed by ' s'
1 h 23 min
